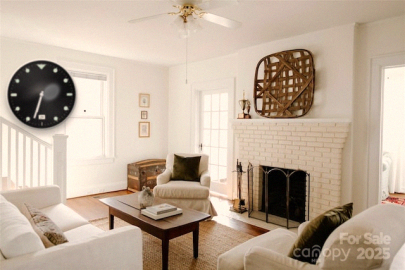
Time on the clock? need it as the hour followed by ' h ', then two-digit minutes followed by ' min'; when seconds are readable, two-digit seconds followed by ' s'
6 h 33 min
